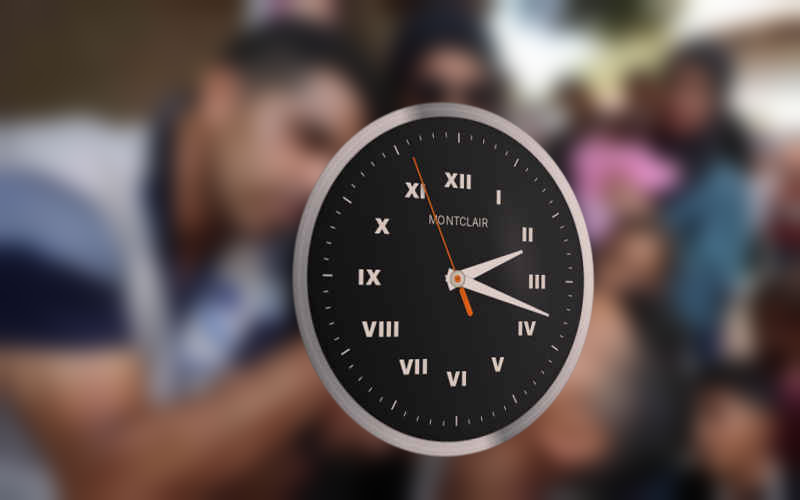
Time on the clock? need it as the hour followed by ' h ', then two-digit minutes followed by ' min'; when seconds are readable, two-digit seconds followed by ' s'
2 h 17 min 56 s
